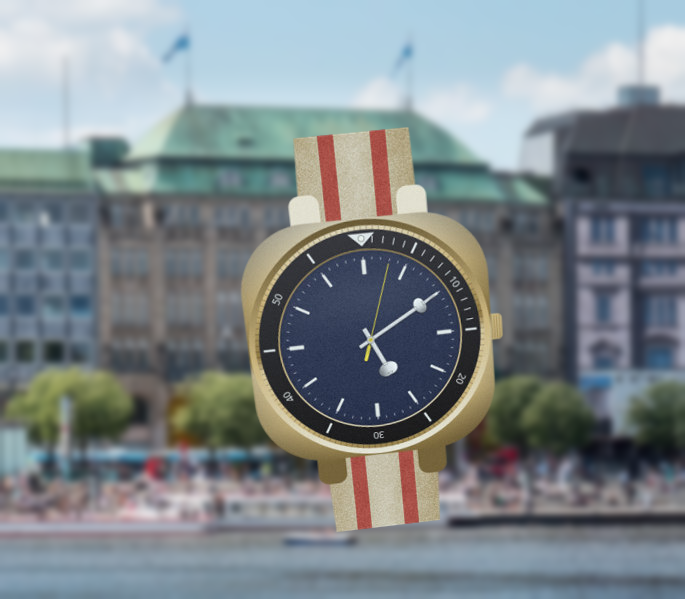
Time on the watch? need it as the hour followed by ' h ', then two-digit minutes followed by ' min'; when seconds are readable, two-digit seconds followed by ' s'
5 h 10 min 03 s
